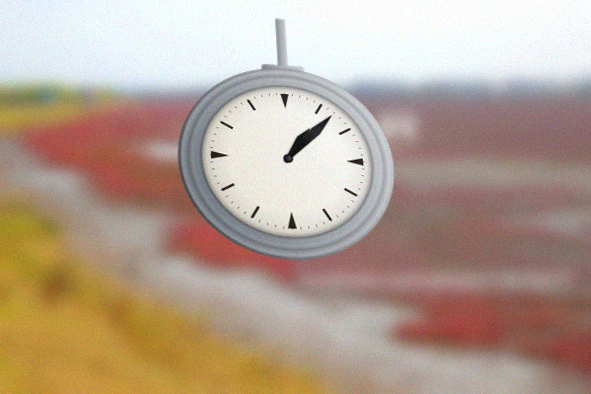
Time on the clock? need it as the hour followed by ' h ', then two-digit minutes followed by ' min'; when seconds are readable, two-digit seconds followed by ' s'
1 h 07 min
